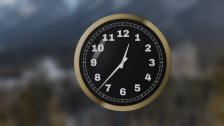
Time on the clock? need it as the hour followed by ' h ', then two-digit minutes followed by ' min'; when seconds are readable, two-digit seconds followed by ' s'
12 h 37 min
